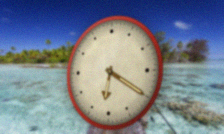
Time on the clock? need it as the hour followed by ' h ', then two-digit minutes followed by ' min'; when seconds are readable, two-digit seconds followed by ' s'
6 h 20 min
